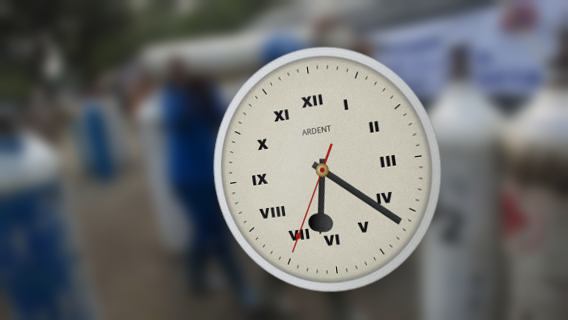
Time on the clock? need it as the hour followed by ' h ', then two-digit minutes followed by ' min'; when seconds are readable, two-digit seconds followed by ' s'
6 h 21 min 35 s
